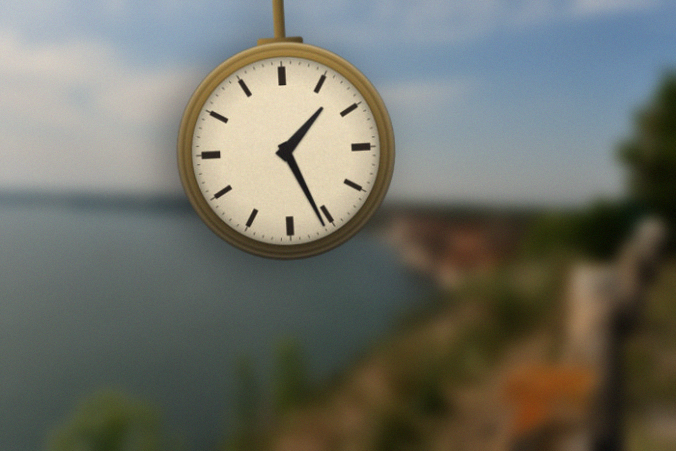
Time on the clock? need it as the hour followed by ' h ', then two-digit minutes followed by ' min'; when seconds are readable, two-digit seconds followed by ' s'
1 h 26 min
